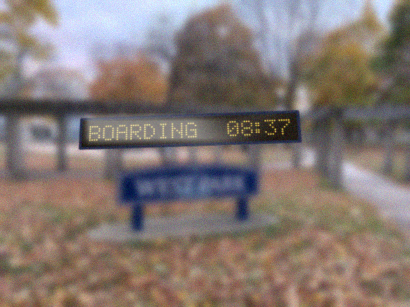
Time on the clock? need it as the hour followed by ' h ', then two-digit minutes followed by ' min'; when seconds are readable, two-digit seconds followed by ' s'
8 h 37 min
